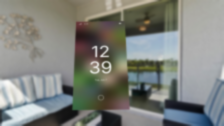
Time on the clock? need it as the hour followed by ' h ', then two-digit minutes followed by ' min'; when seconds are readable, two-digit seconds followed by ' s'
12 h 39 min
